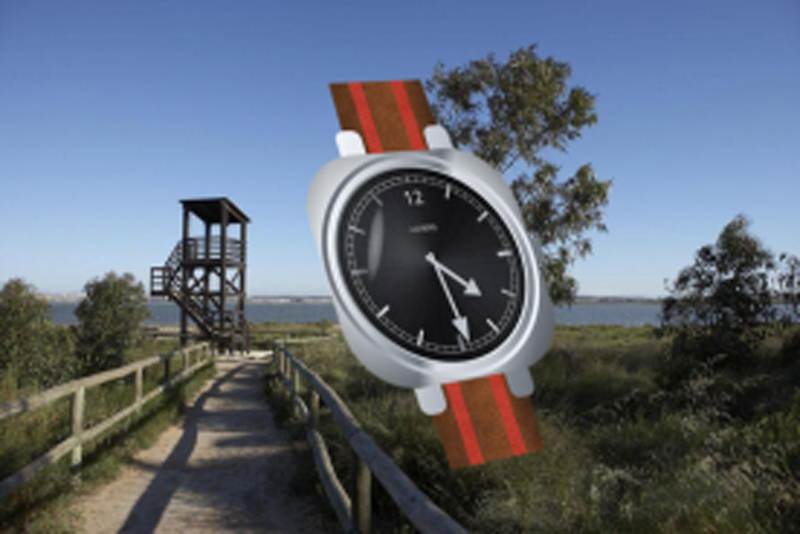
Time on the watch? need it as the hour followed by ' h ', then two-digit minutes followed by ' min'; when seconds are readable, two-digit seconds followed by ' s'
4 h 29 min
